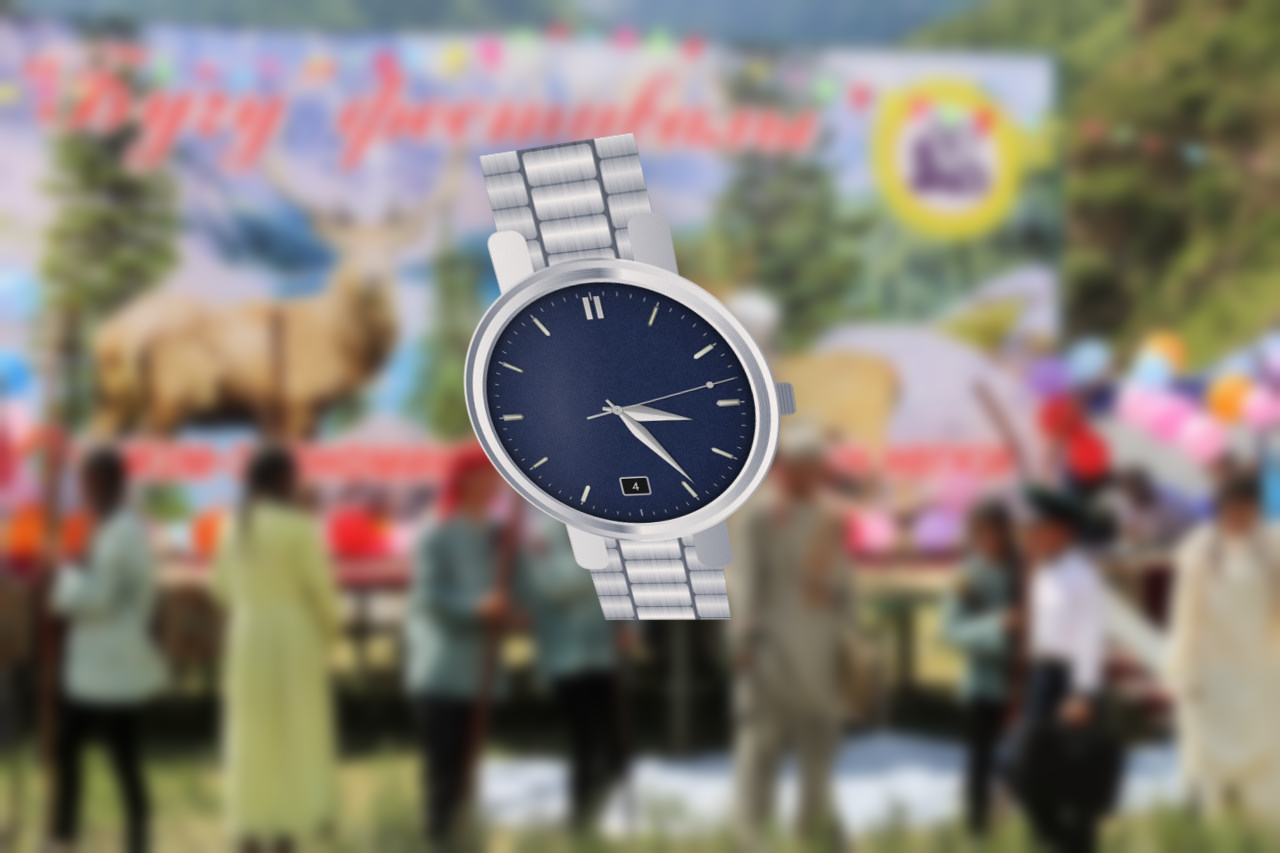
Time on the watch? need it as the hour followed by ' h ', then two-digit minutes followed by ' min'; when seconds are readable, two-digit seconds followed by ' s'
3 h 24 min 13 s
